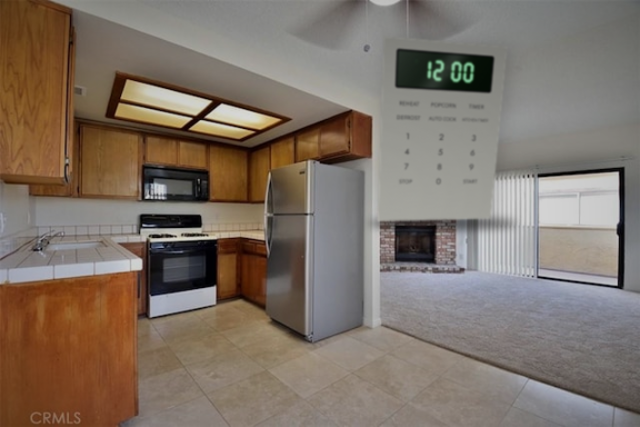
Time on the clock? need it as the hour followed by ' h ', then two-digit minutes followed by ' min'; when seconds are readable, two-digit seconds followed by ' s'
12 h 00 min
